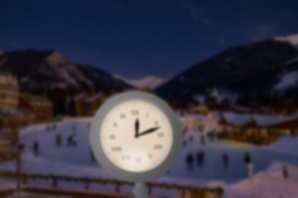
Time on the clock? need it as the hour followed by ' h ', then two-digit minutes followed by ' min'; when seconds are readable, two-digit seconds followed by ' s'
12 h 12 min
